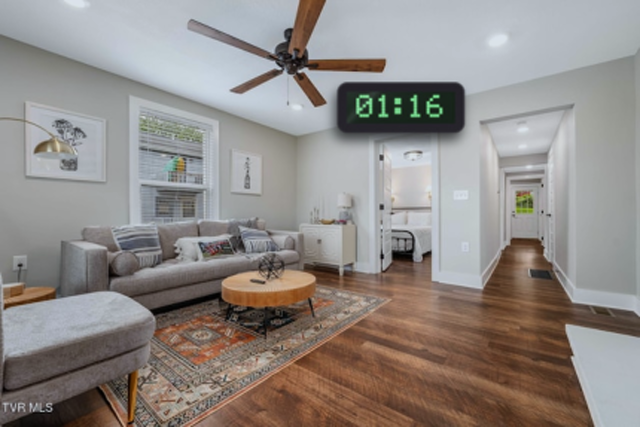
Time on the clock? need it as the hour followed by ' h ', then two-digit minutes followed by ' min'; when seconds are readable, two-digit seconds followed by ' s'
1 h 16 min
